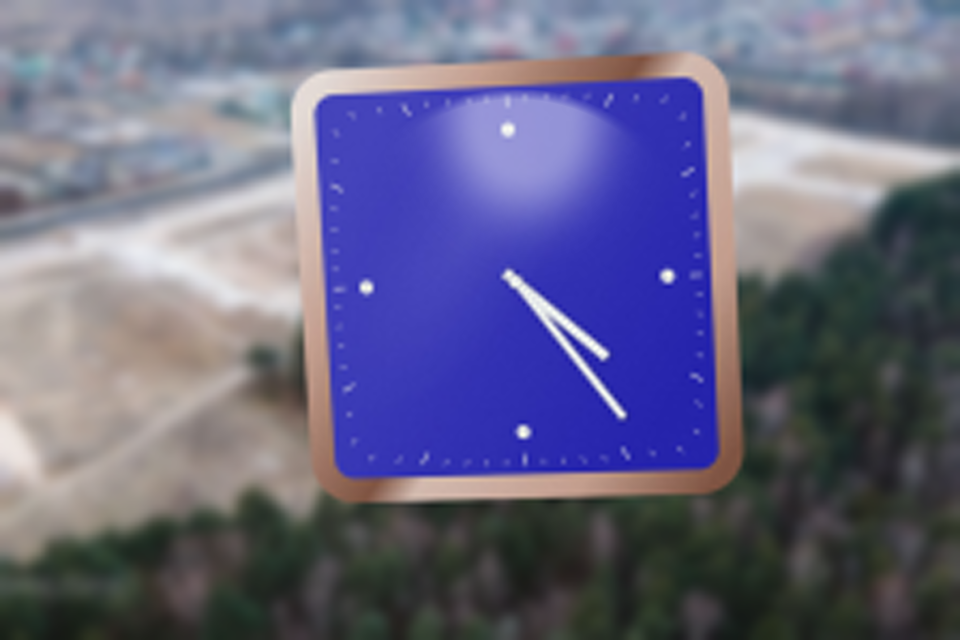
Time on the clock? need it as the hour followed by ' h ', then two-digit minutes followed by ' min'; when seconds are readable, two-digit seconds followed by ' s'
4 h 24 min
